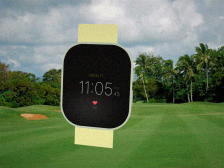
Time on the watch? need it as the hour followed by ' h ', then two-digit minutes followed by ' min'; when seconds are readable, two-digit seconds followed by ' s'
11 h 05 min
